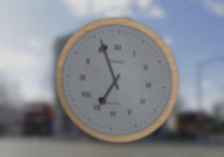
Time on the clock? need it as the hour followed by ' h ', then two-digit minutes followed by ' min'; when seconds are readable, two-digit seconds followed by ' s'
6 h 56 min
